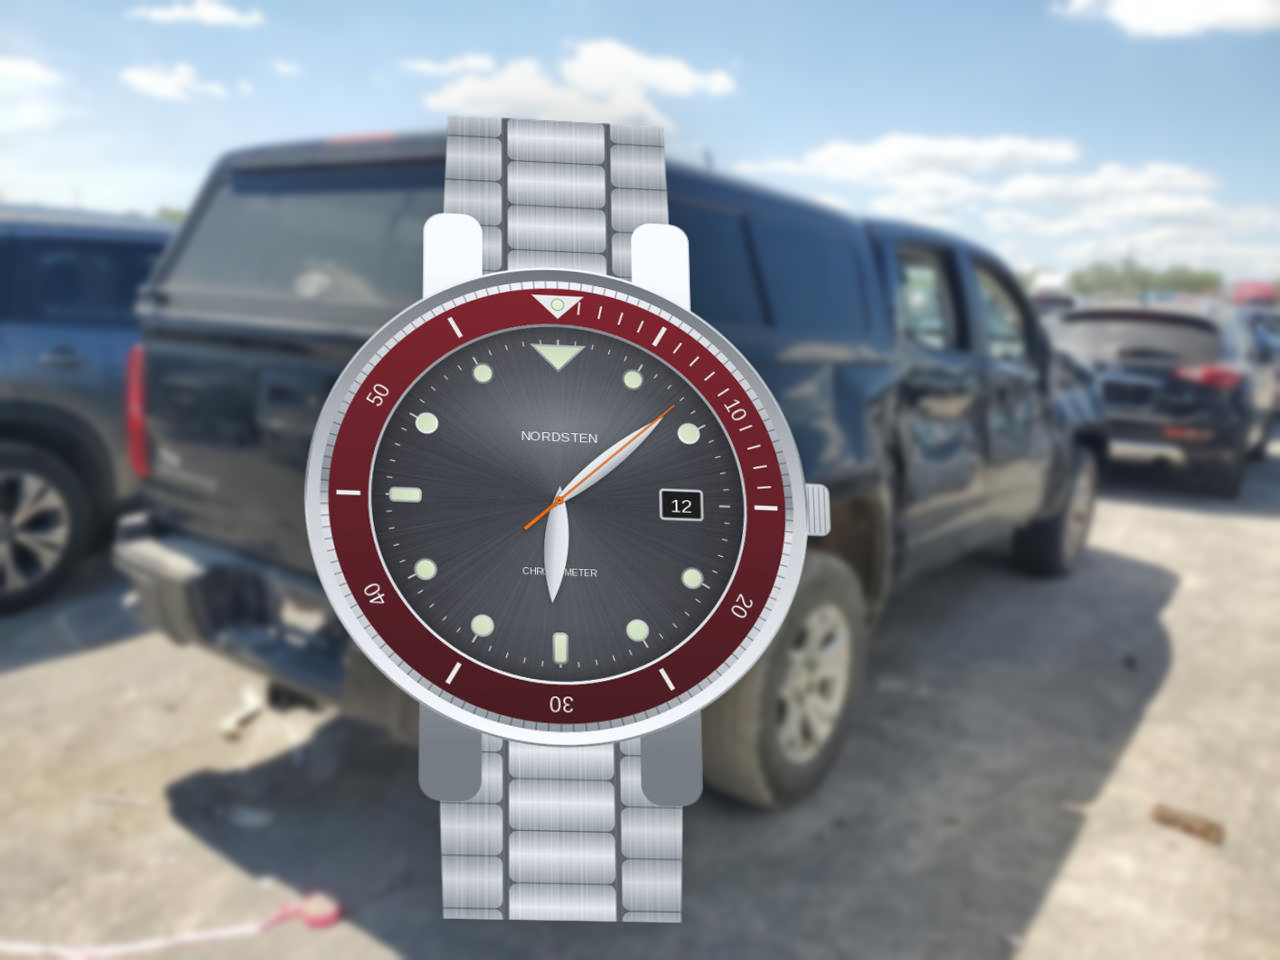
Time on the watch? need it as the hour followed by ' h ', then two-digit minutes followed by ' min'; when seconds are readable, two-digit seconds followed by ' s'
6 h 08 min 08 s
